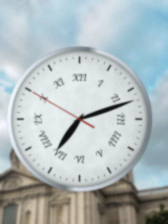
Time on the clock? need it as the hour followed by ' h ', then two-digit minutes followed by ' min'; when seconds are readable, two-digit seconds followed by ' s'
7 h 11 min 50 s
